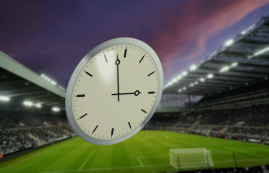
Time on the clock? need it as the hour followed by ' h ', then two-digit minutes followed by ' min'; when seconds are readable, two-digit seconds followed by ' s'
2 h 58 min
